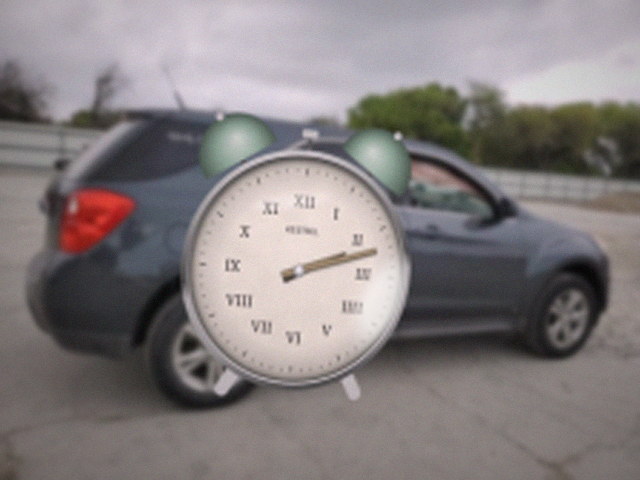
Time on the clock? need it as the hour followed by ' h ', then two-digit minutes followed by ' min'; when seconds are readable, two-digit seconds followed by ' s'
2 h 12 min
